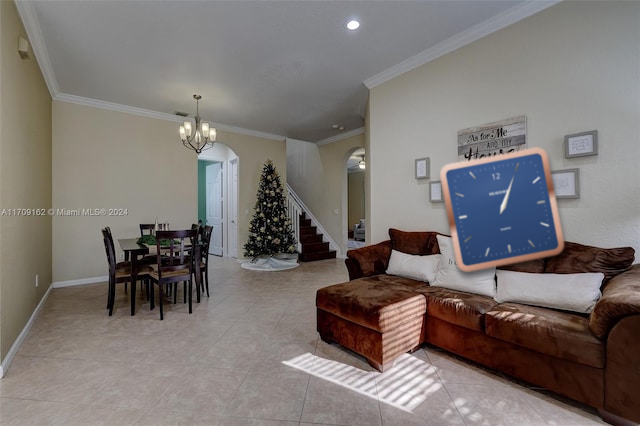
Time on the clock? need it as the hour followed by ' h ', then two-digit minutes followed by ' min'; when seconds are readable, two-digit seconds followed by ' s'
1 h 05 min
